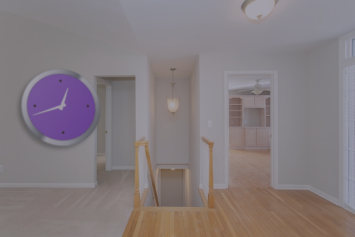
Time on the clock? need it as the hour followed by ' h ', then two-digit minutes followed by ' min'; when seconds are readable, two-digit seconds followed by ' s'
12 h 42 min
